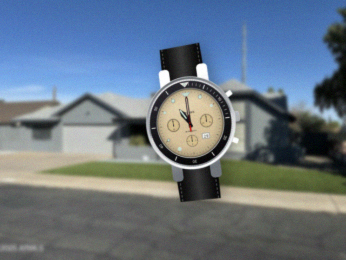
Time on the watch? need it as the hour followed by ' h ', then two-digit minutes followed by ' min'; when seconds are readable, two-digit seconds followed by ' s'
11 h 00 min
